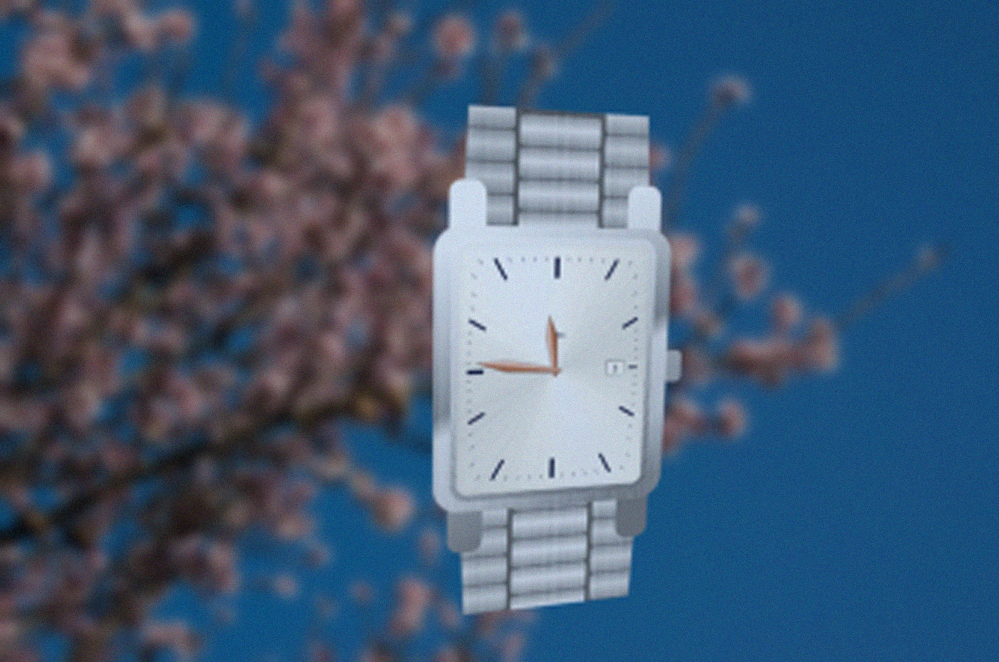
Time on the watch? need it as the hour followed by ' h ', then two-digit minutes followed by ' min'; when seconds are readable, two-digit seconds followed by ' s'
11 h 46 min
